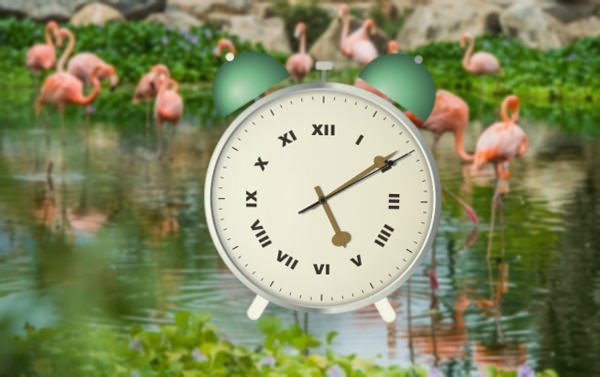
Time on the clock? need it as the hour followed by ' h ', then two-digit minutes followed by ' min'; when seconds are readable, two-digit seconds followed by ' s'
5 h 09 min 10 s
